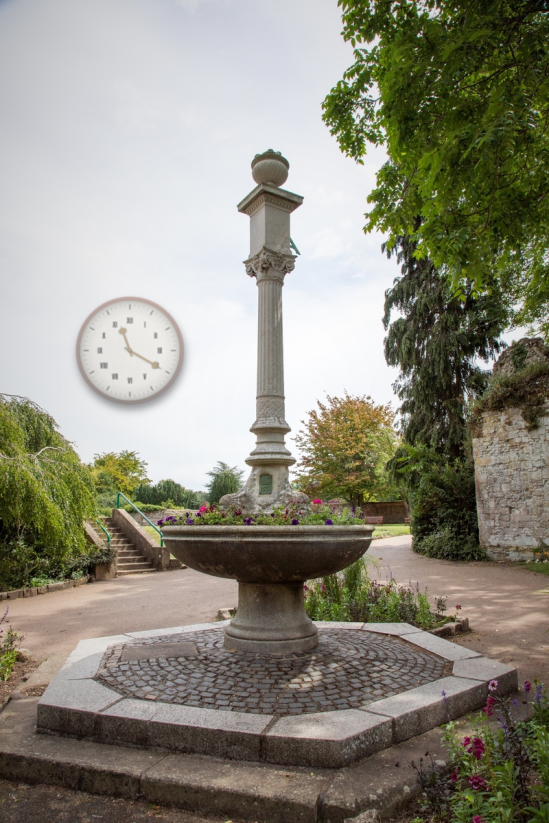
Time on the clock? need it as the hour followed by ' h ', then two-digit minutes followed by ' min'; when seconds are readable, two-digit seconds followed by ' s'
11 h 20 min
